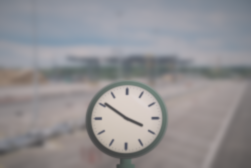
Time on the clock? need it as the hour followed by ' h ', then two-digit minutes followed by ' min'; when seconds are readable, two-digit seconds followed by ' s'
3 h 51 min
